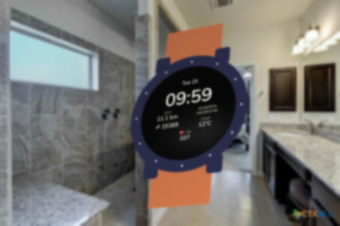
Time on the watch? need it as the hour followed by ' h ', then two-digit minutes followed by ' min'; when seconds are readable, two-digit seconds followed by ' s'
9 h 59 min
